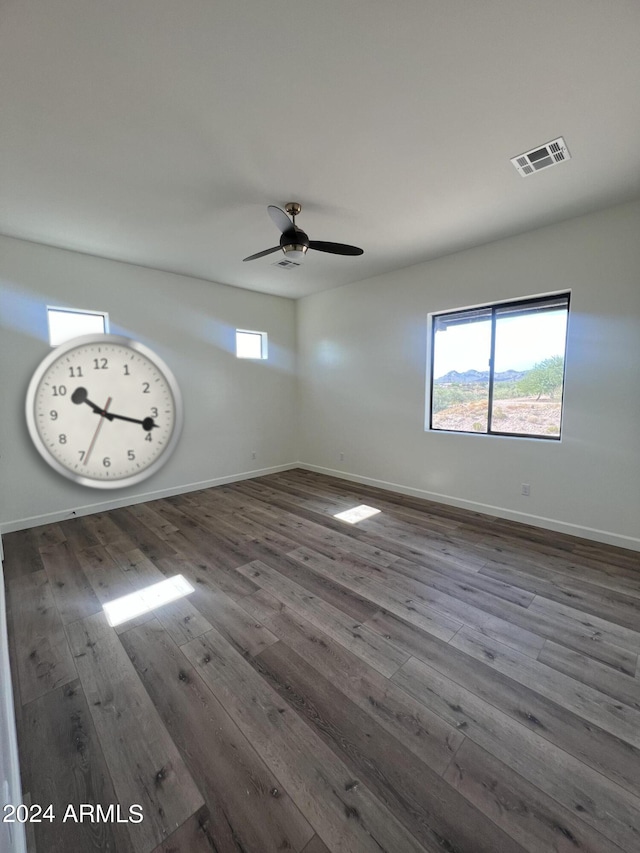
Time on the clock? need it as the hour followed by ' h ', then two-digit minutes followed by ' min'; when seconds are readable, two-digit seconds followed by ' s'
10 h 17 min 34 s
